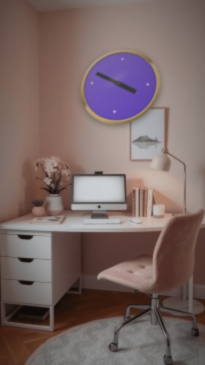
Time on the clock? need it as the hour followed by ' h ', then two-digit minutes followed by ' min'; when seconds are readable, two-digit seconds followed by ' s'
3 h 49 min
